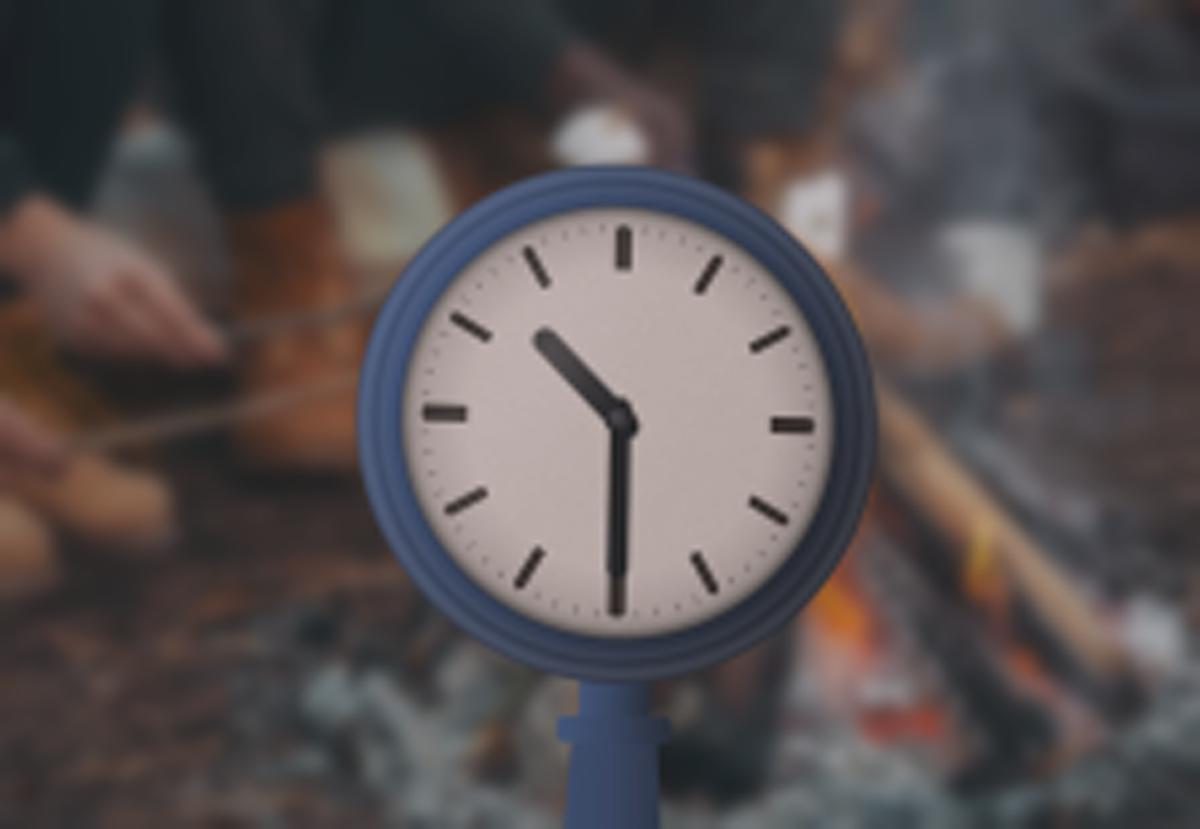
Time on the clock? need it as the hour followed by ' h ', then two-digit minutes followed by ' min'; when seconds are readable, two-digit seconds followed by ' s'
10 h 30 min
